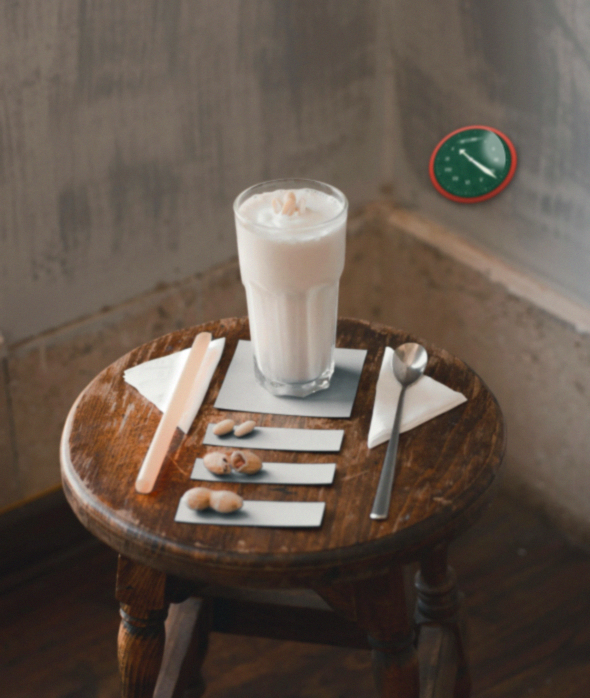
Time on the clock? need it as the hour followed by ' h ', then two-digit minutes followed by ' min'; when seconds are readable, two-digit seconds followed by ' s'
10 h 21 min
